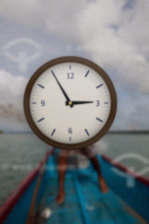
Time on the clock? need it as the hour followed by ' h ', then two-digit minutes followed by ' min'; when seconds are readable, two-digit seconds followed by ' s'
2 h 55 min
